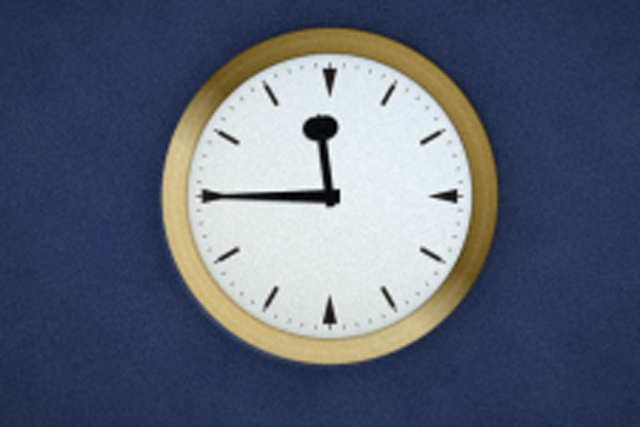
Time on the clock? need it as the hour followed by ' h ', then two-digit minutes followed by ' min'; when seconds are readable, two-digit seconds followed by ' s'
11 h 45 min
